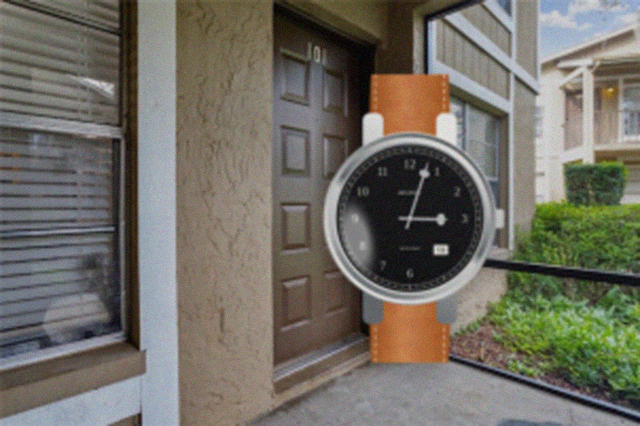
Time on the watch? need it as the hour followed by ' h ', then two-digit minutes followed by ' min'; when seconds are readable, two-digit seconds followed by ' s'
3 h 03 min
